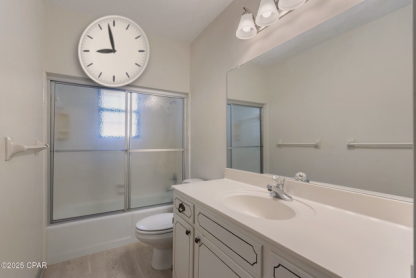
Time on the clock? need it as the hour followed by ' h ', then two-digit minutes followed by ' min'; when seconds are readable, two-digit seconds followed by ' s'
8 h 58 min
